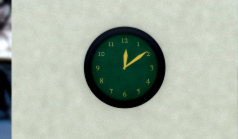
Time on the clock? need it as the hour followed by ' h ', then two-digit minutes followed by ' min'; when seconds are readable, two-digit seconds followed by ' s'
12 h 09 min
